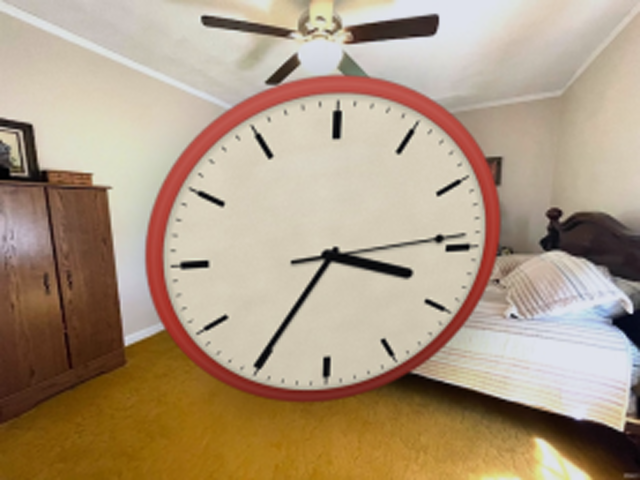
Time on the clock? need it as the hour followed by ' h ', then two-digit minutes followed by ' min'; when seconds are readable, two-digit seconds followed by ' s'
3 h 35 min 14 s
